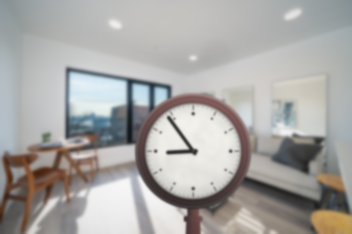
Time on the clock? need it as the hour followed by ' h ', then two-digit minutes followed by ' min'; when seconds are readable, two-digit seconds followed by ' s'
8 h 54 min
